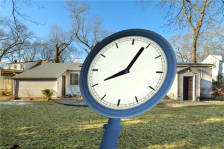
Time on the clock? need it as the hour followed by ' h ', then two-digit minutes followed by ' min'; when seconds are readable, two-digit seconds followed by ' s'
8 h 04 min
